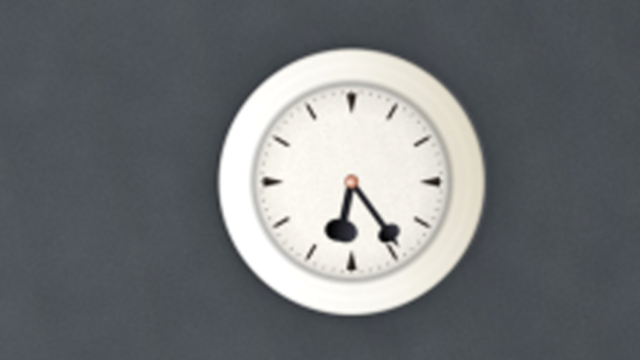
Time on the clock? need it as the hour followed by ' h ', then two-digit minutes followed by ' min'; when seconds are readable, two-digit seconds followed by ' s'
6 h 24 min
